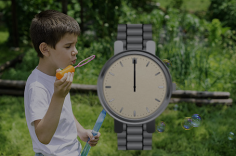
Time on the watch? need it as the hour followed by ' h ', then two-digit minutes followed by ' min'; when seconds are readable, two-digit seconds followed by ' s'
12 h 00 min
